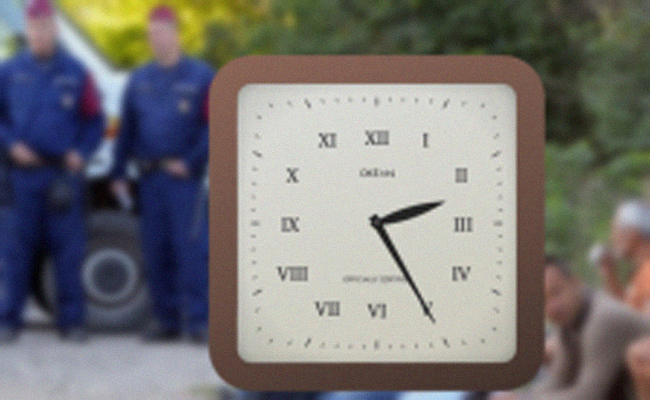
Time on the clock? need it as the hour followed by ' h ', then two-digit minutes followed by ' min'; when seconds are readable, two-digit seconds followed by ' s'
2 h 25 min
